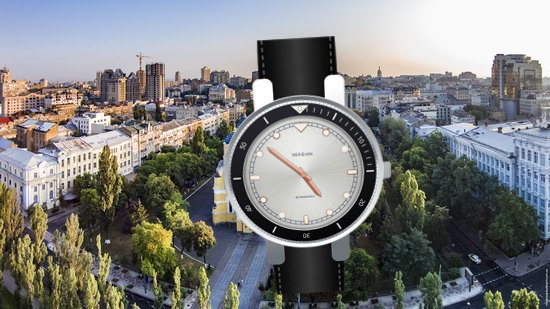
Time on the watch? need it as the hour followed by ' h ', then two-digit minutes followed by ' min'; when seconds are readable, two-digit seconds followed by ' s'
4 h 52 min
